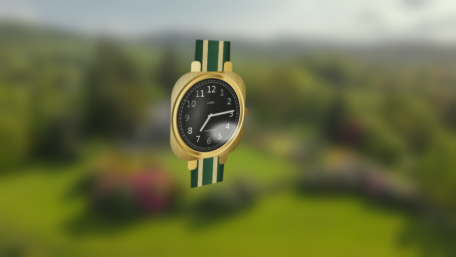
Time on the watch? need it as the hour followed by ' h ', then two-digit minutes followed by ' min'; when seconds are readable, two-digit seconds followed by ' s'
7 h 14 min
